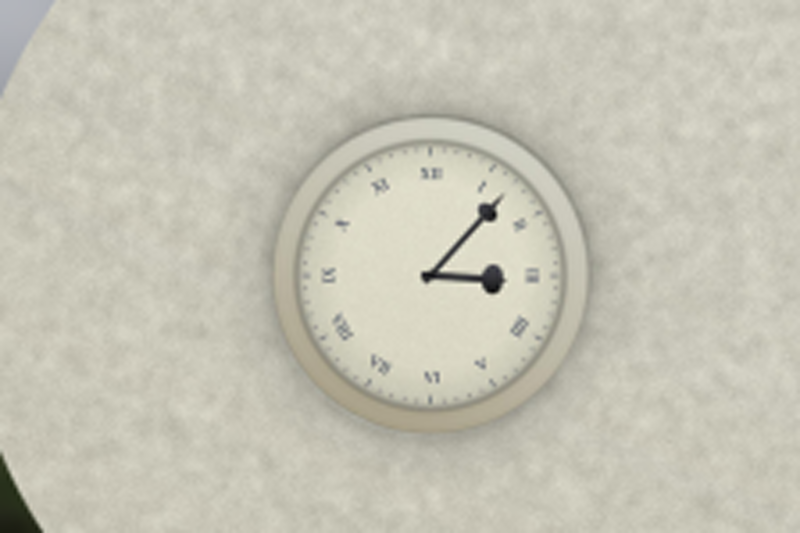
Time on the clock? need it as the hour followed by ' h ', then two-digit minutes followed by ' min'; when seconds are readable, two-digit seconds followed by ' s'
3 h 07 min
